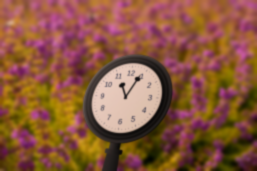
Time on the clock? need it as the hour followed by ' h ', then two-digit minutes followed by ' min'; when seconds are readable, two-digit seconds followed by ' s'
11 h 04 min
